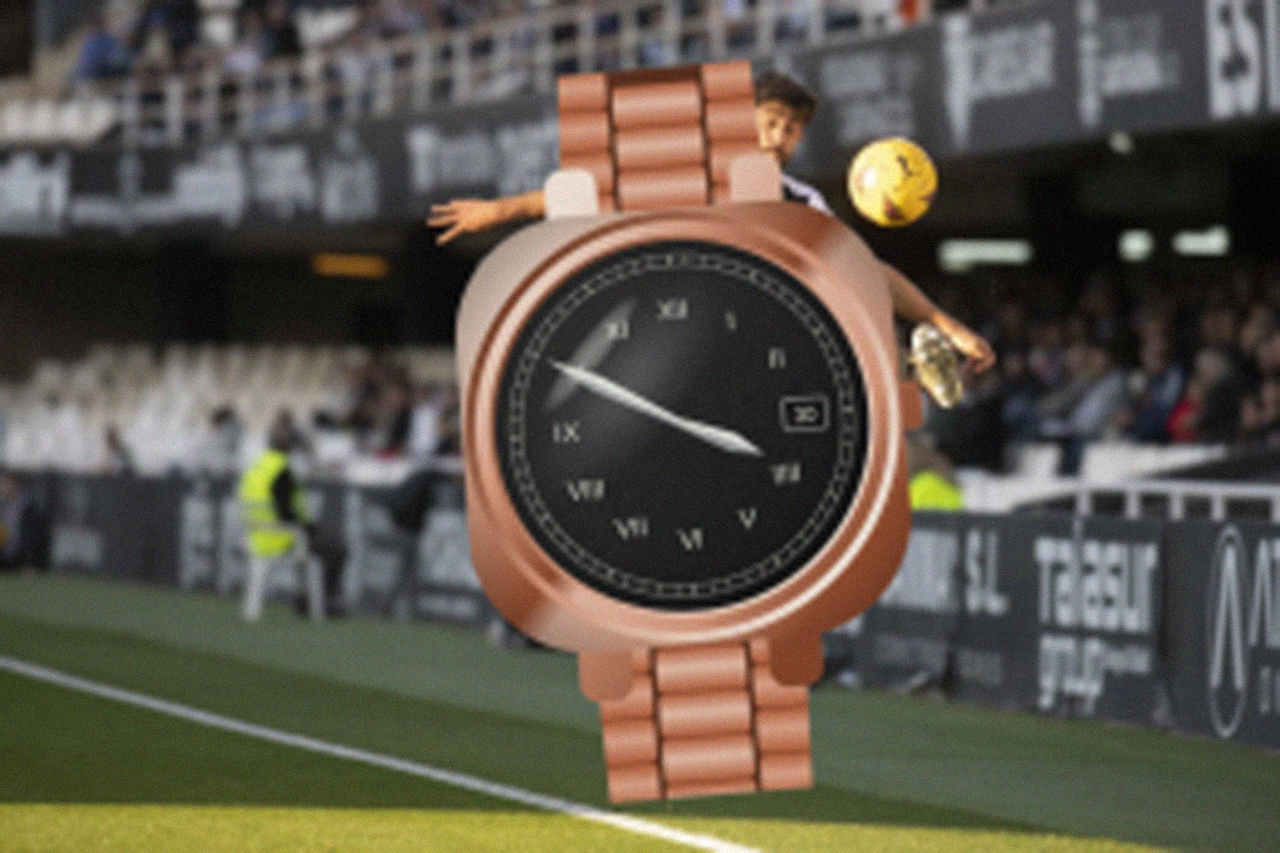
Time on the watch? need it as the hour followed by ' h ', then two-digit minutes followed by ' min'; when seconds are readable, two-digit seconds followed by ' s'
3 h 50 min
